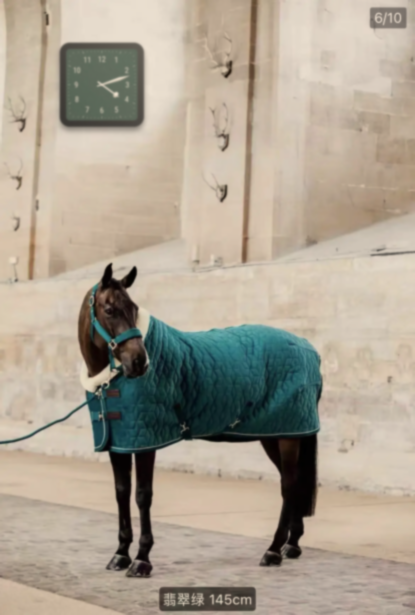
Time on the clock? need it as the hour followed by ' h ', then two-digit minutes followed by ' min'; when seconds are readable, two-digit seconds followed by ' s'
4 h 12 min
